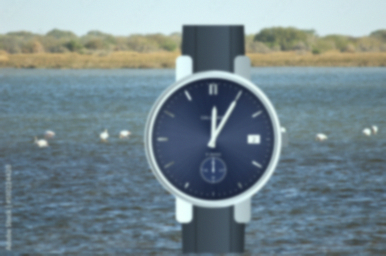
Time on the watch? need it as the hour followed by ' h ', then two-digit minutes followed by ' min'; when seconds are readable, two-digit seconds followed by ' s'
12 h 05 min
